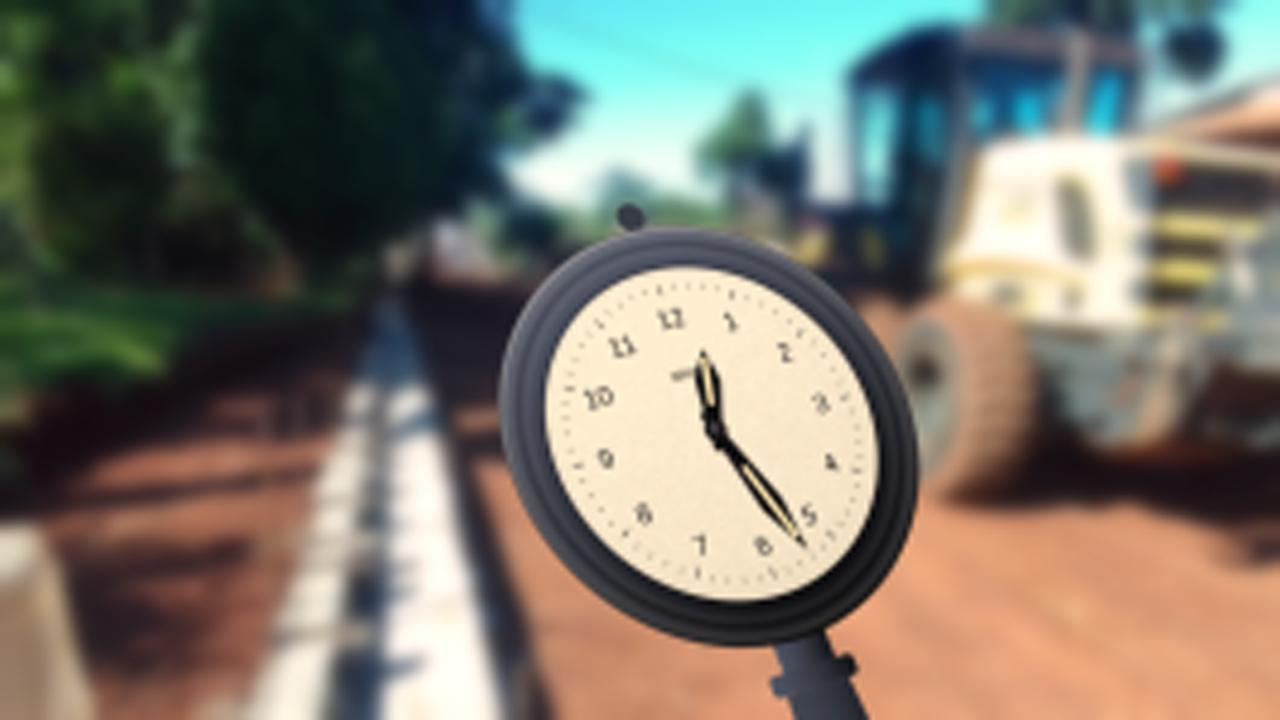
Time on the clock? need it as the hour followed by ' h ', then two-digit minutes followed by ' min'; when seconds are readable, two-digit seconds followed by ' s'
12 h 27 min
